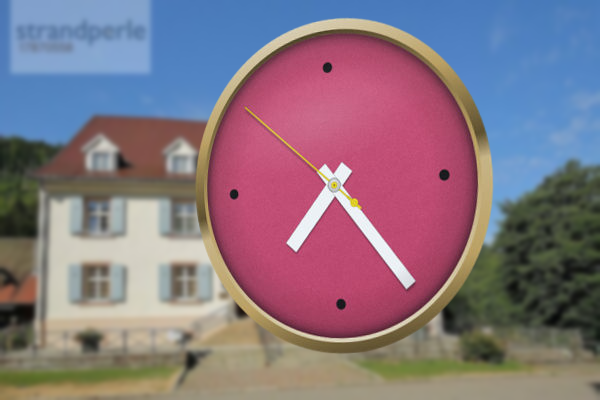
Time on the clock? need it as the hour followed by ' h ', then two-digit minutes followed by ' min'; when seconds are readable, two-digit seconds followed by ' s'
7 h 23 min 52 s
